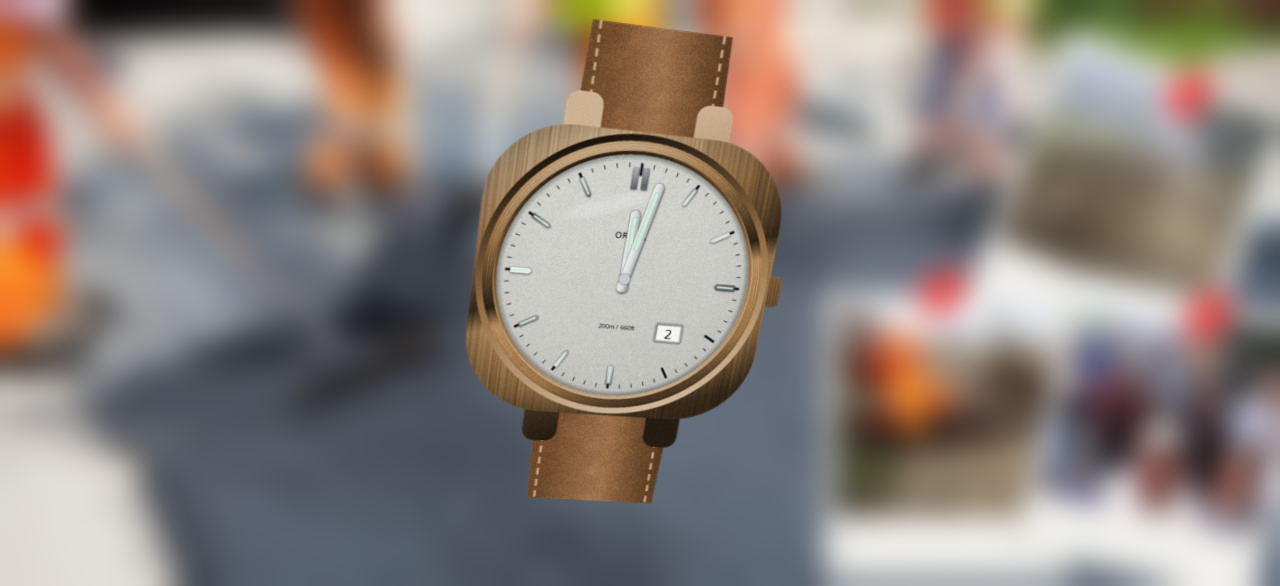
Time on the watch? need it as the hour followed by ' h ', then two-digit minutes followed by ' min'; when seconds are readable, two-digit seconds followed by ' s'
12 h 02 min
